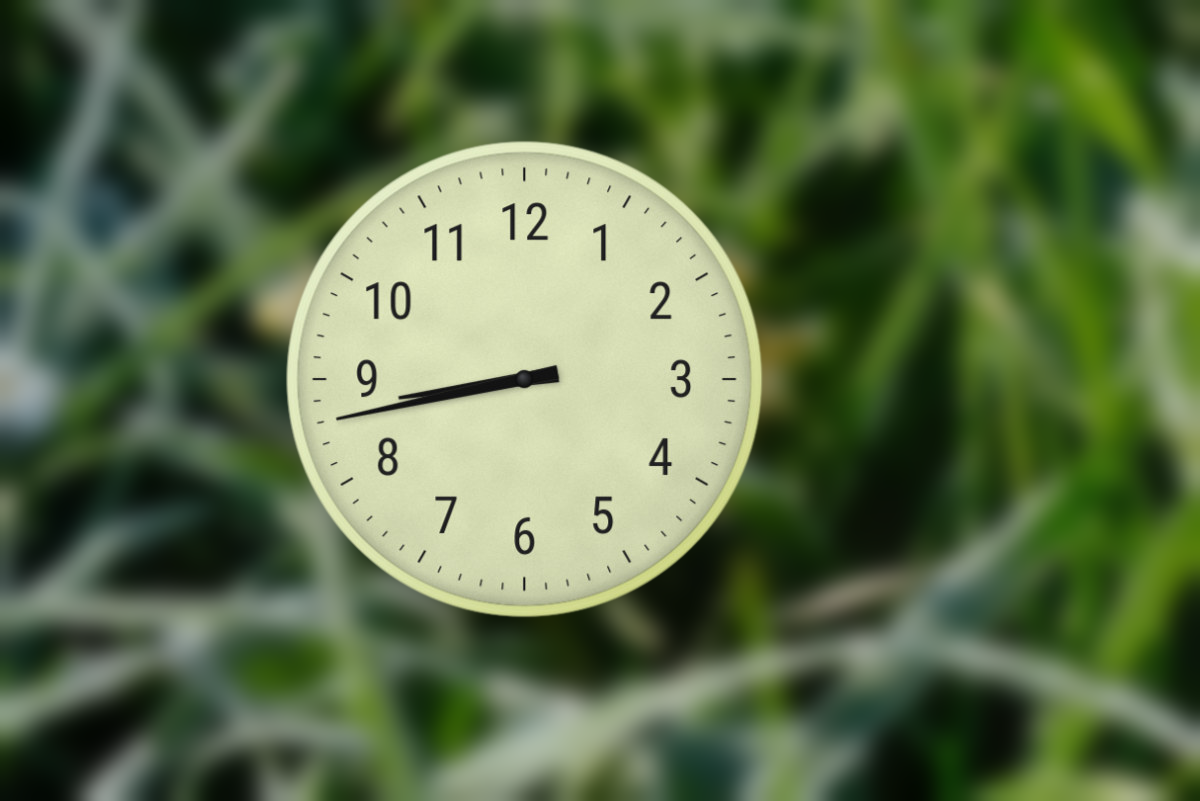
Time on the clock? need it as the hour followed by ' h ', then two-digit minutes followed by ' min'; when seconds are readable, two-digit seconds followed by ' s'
8 h 43 min
